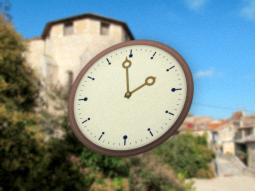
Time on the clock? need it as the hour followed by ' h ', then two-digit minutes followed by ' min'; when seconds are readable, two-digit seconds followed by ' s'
1 h 59 min
